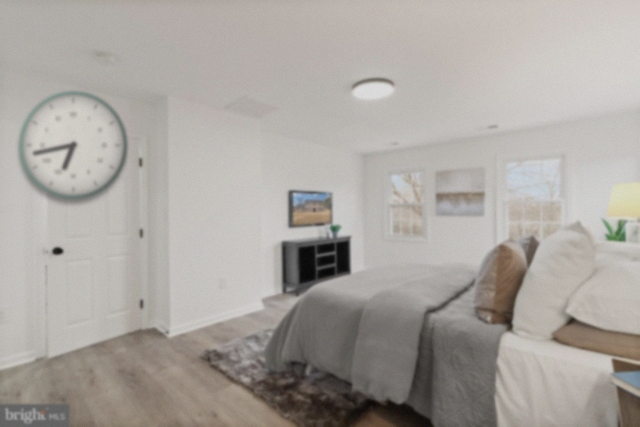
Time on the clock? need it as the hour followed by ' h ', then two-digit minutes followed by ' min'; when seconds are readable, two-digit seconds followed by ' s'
6 h 43 min
